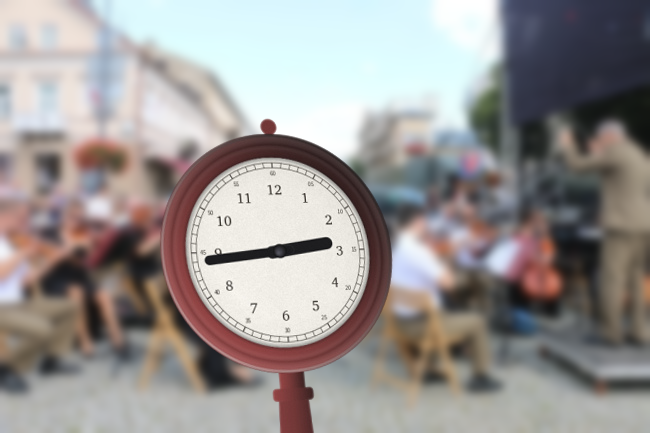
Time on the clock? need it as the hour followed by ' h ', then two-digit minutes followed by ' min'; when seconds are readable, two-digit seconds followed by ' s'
2 h 44 min
